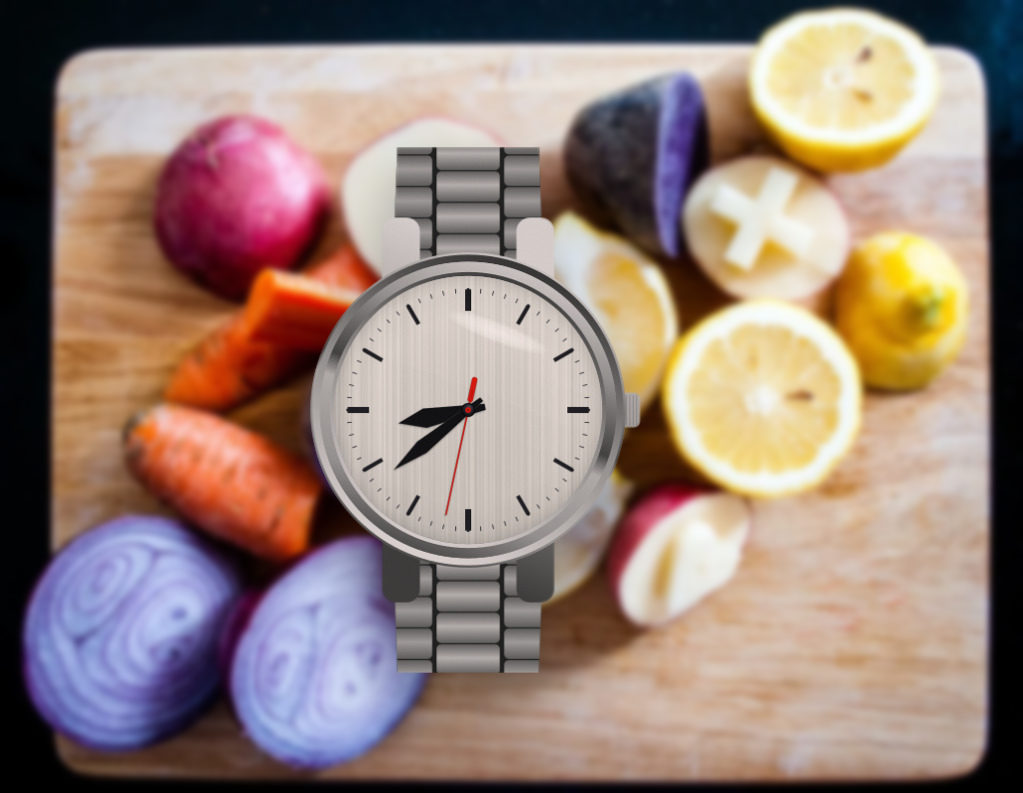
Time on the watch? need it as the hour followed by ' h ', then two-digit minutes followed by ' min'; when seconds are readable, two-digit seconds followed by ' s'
8 h 38 min 32 s
